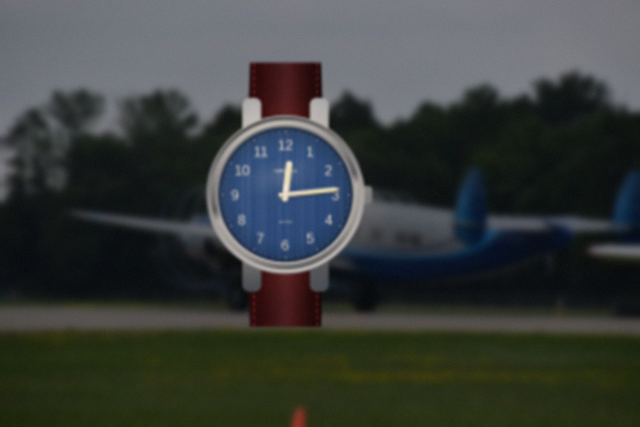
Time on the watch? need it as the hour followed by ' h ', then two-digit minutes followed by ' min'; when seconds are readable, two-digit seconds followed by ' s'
12 h 14 min
